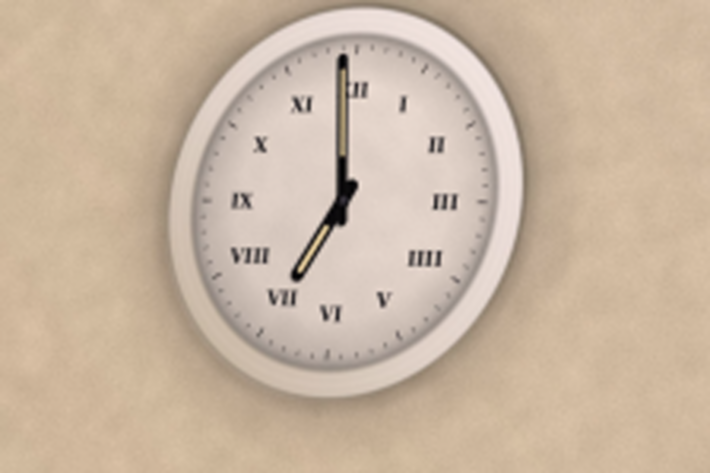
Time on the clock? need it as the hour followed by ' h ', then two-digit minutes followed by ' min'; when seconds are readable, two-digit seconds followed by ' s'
6 h 59 min
